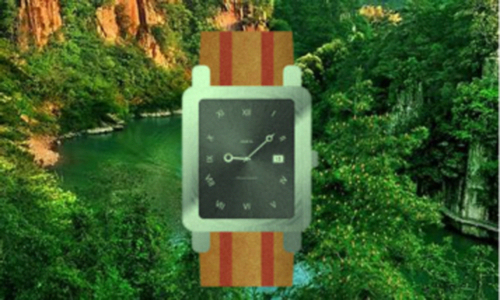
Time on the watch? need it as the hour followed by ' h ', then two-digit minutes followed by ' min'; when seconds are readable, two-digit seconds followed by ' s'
9 h 08 min
